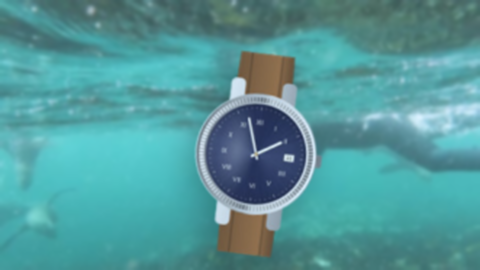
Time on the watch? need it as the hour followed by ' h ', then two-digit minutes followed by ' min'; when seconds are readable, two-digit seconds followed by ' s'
1 h 57 min
